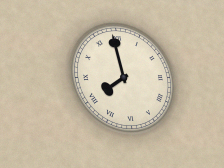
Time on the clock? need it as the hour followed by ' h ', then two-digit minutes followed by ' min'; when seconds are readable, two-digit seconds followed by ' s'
7 h 59 min
